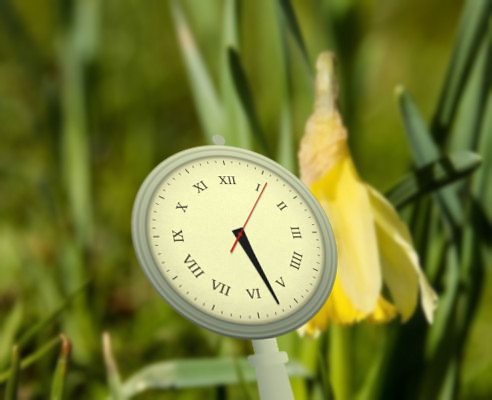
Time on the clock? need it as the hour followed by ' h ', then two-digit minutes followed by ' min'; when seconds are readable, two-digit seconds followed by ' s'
5 h 27 min 06 s
